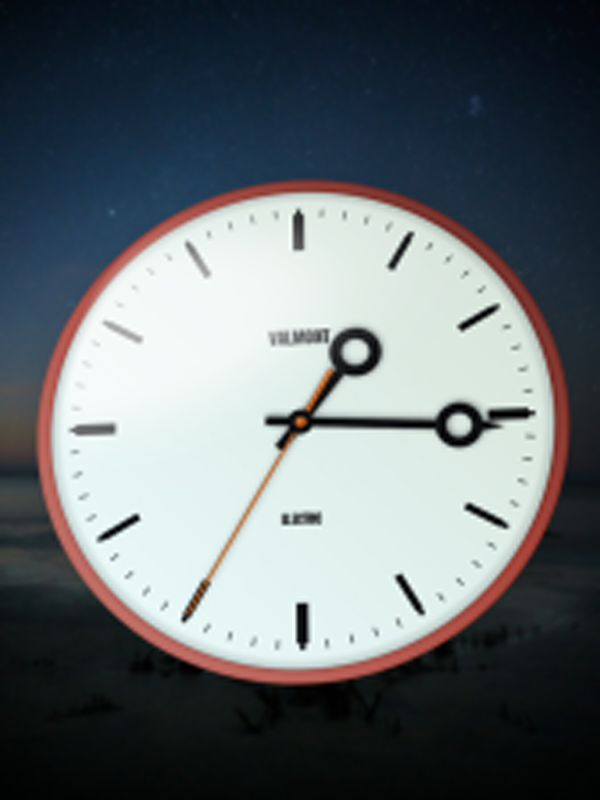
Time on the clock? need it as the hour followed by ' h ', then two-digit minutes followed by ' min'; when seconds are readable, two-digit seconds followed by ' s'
1 h 15 min 35 s
